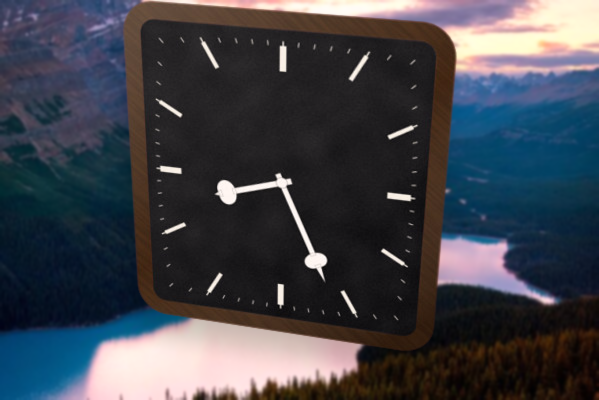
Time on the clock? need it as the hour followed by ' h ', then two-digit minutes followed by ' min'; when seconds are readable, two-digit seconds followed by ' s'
8 h 26 min
